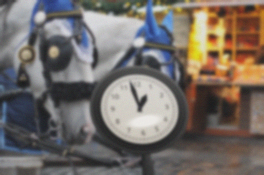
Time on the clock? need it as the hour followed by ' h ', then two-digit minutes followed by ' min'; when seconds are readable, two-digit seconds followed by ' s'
12 h 58 min
